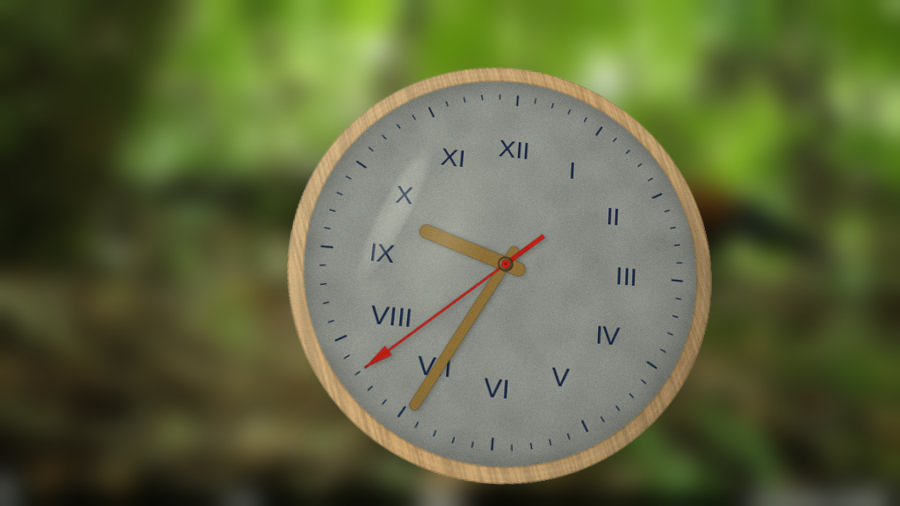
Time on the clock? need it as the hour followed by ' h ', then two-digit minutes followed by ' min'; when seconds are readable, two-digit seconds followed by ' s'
9 h 34 min 38 s
